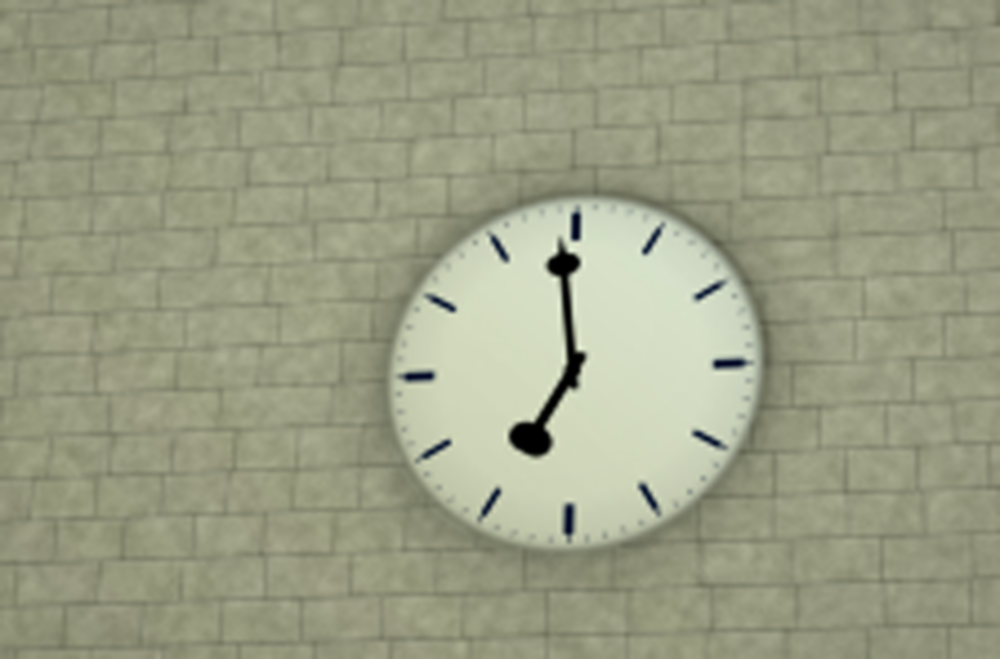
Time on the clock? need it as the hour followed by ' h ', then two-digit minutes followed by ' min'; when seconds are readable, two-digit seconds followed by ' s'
6 h 59 min
